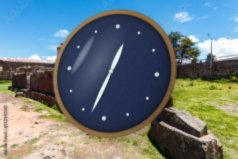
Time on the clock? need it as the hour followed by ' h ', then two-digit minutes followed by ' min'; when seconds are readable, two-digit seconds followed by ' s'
12 h 33 min
